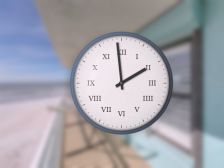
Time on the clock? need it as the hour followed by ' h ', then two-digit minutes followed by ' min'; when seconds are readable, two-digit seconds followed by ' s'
1 h 59 min
